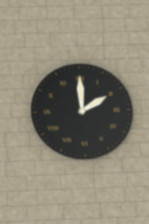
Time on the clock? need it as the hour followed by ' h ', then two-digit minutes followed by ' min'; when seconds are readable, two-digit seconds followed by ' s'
2 h 00 min
